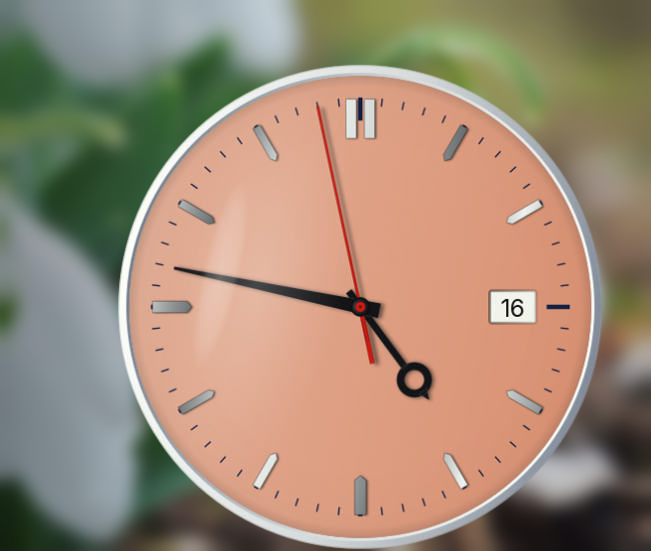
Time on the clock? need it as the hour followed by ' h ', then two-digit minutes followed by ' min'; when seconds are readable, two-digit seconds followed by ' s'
4 h 46 min 58 s
